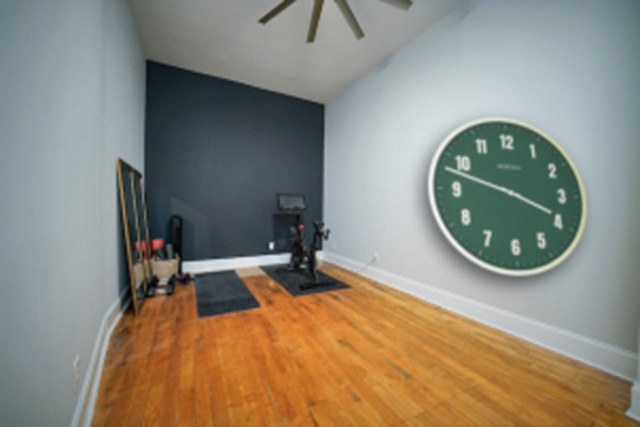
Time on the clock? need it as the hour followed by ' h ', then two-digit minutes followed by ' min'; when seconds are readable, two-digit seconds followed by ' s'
3 h 48 min
